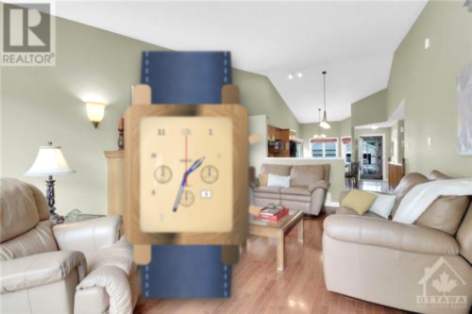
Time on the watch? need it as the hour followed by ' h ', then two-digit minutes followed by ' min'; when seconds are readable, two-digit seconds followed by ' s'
1 h 33 min
